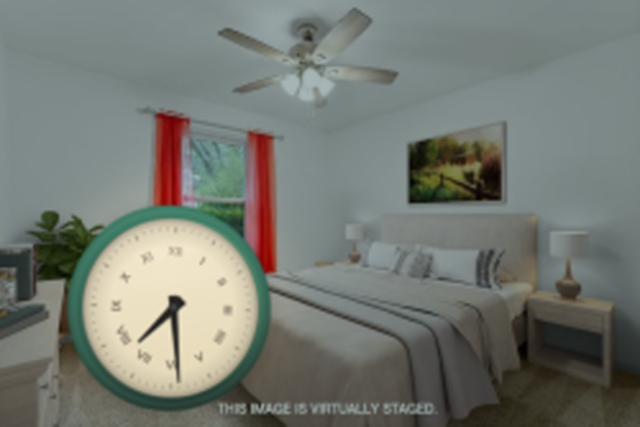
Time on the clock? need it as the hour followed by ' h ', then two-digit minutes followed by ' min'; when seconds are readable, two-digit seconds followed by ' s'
7 h 29 min
